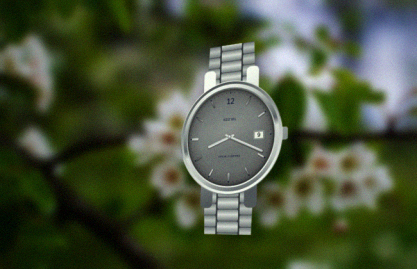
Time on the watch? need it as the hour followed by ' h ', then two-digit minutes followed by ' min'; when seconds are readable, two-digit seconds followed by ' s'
8 h 19 min
